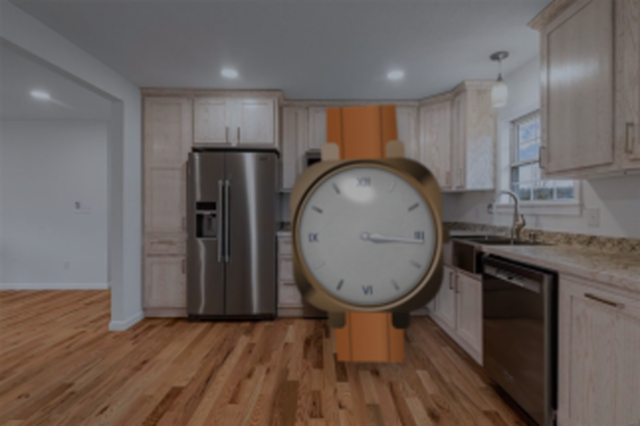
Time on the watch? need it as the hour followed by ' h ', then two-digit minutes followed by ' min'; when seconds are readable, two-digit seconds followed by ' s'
3 h 16 min
